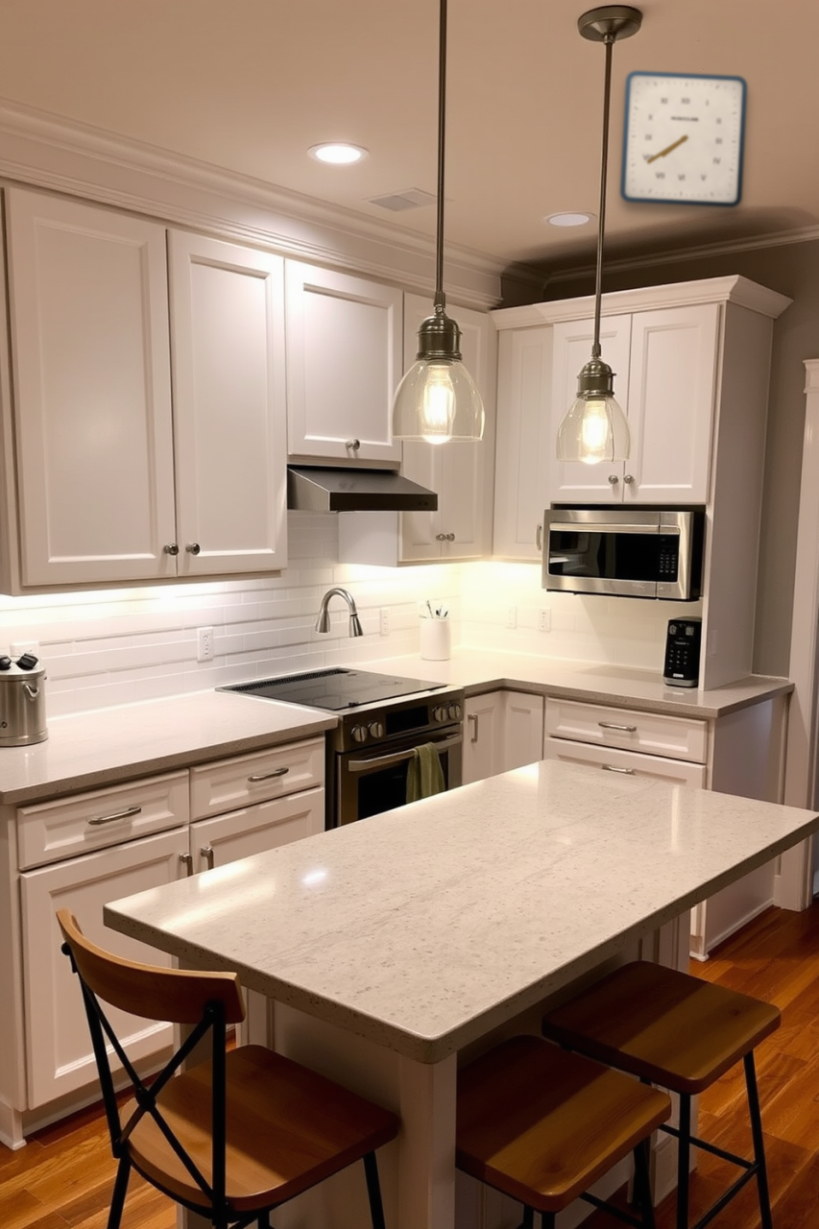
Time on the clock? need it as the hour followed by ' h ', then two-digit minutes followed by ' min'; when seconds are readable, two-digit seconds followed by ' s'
7 h 39 min
